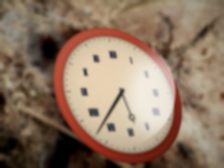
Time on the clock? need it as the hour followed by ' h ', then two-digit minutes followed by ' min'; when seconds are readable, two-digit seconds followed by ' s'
5 h 37 min
